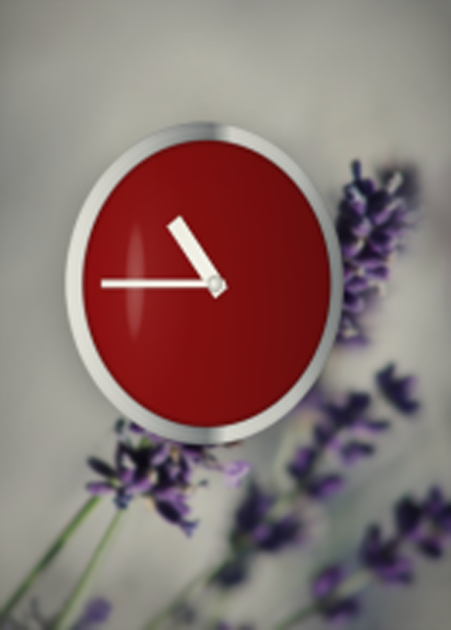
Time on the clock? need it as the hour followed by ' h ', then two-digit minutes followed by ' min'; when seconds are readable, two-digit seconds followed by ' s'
10 h 45 min
